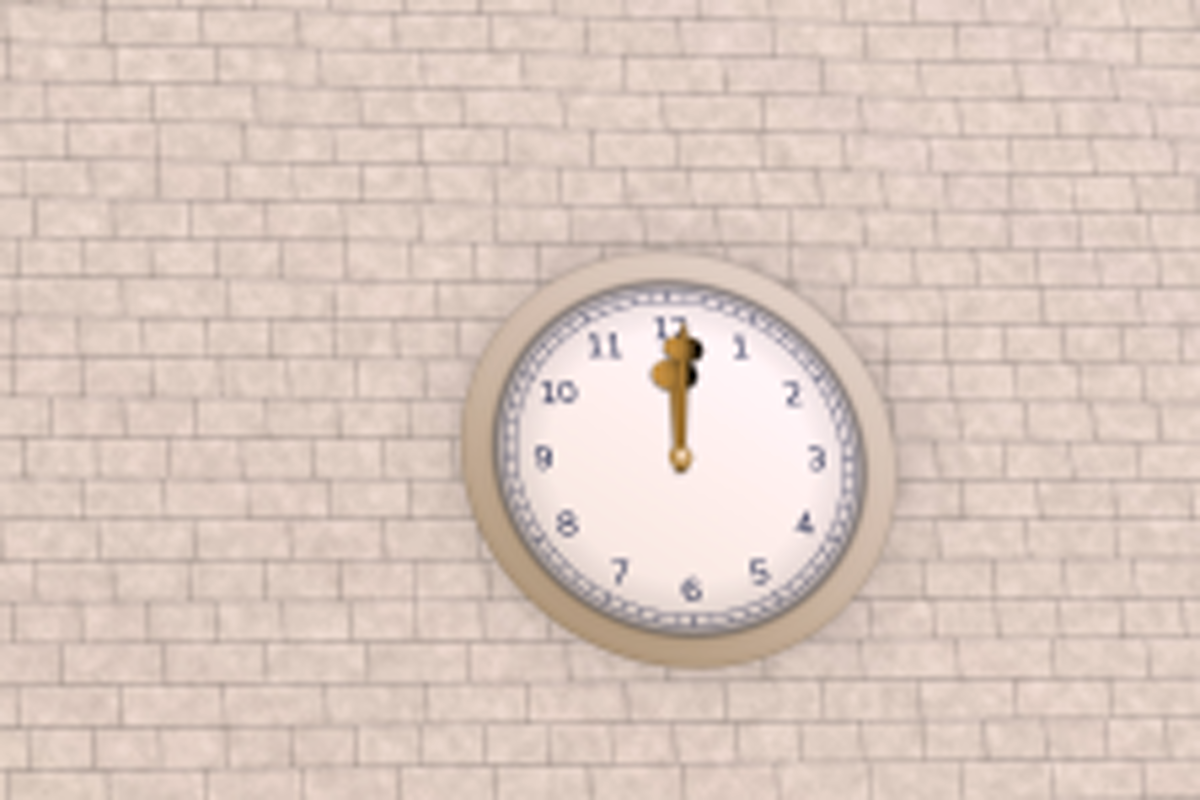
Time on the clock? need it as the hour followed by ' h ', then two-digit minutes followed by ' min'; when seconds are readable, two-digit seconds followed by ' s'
12 h 01 min
